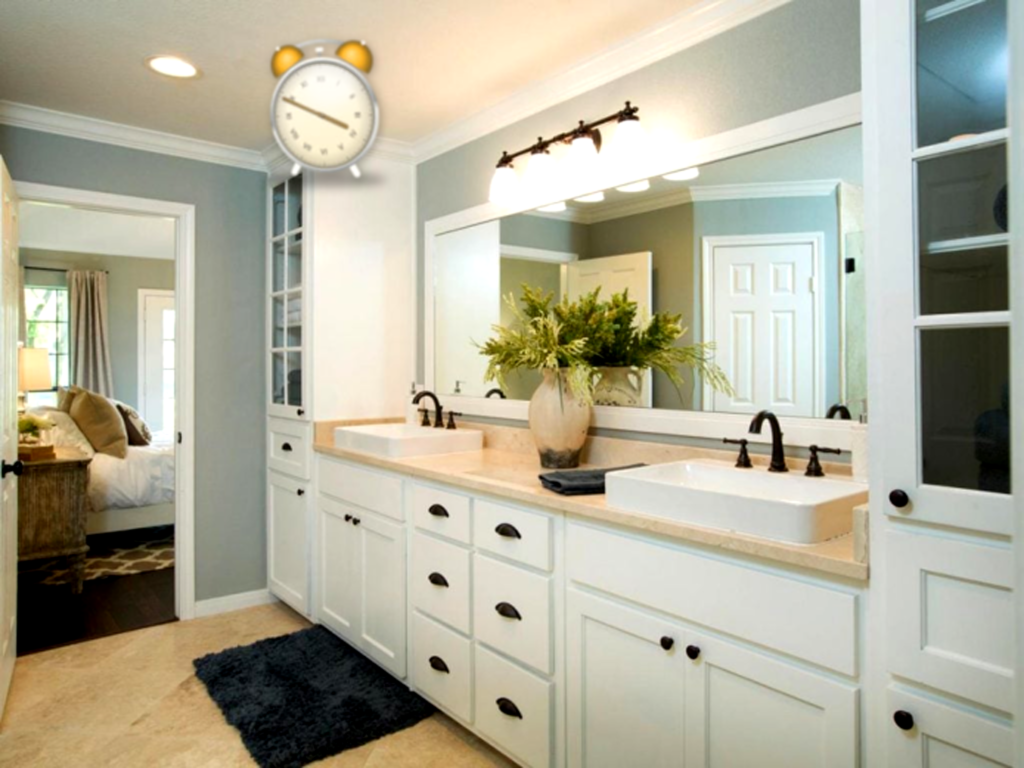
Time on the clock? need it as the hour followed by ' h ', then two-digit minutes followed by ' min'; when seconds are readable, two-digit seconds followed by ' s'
3 h 49 min
